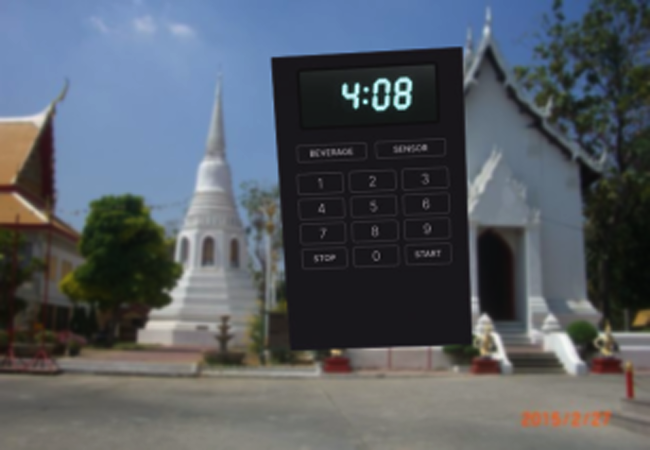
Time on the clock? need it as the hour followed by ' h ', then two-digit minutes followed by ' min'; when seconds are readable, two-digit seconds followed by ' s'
4 h 08 min
